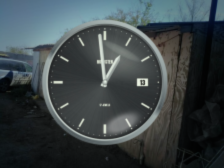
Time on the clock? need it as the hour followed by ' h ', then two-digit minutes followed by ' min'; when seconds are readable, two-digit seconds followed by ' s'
12 h 59 min
